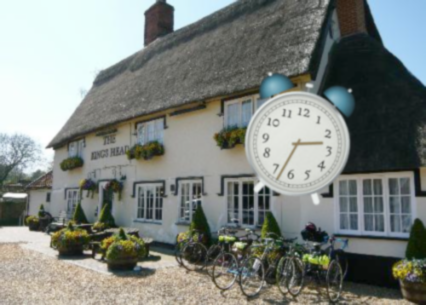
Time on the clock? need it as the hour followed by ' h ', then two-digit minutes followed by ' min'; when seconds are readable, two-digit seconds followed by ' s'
2 h 33 min
